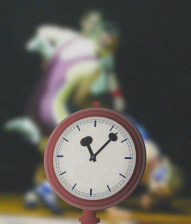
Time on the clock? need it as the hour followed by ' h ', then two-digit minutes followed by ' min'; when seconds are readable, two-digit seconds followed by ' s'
11 h 07 min
